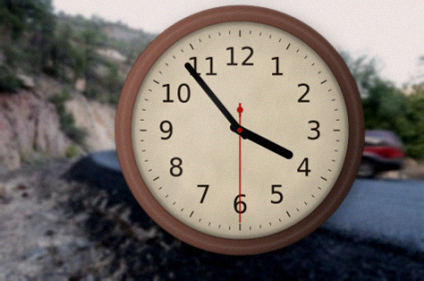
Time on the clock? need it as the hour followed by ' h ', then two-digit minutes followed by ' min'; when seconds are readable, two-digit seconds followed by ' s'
3 h 53 min 30 s
